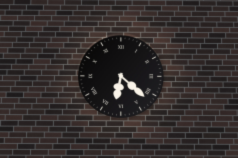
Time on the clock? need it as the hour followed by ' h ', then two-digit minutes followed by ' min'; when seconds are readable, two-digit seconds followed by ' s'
6 h 22 min
